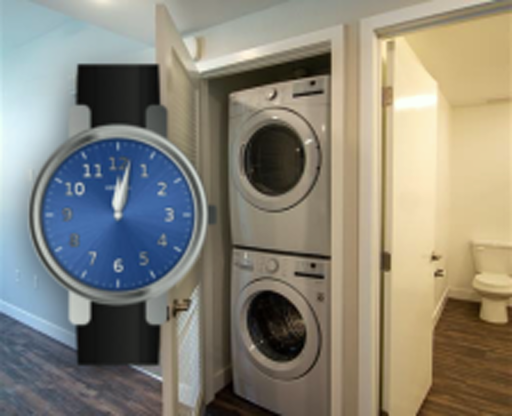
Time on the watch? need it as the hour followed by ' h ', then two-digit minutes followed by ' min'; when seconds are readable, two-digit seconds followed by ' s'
12 h 02 min
